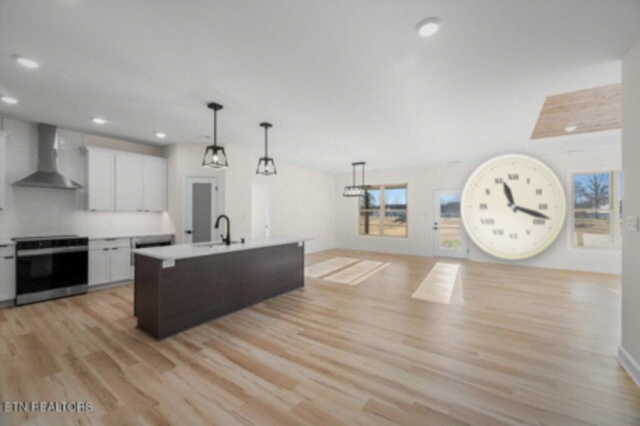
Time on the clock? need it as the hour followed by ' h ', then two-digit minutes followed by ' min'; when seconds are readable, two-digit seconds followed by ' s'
11 h 18 min
